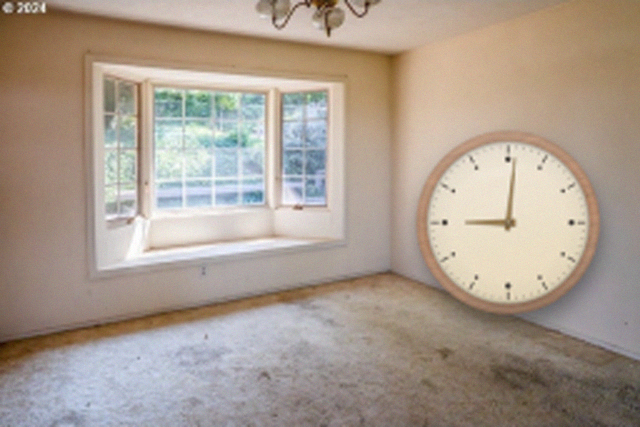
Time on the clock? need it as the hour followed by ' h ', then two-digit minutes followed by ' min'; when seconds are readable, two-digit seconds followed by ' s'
9 h 01 min
